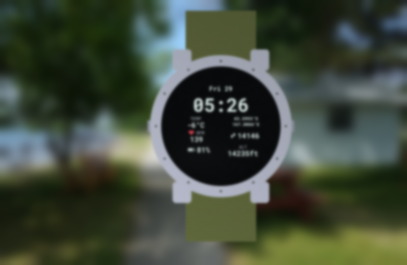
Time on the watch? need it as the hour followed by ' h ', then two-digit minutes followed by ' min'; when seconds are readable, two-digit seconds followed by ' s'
5 h 26 min
